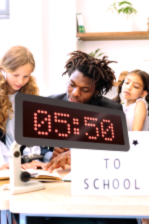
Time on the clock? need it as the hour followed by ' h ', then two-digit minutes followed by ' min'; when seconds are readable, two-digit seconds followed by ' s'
5 h 50 min
